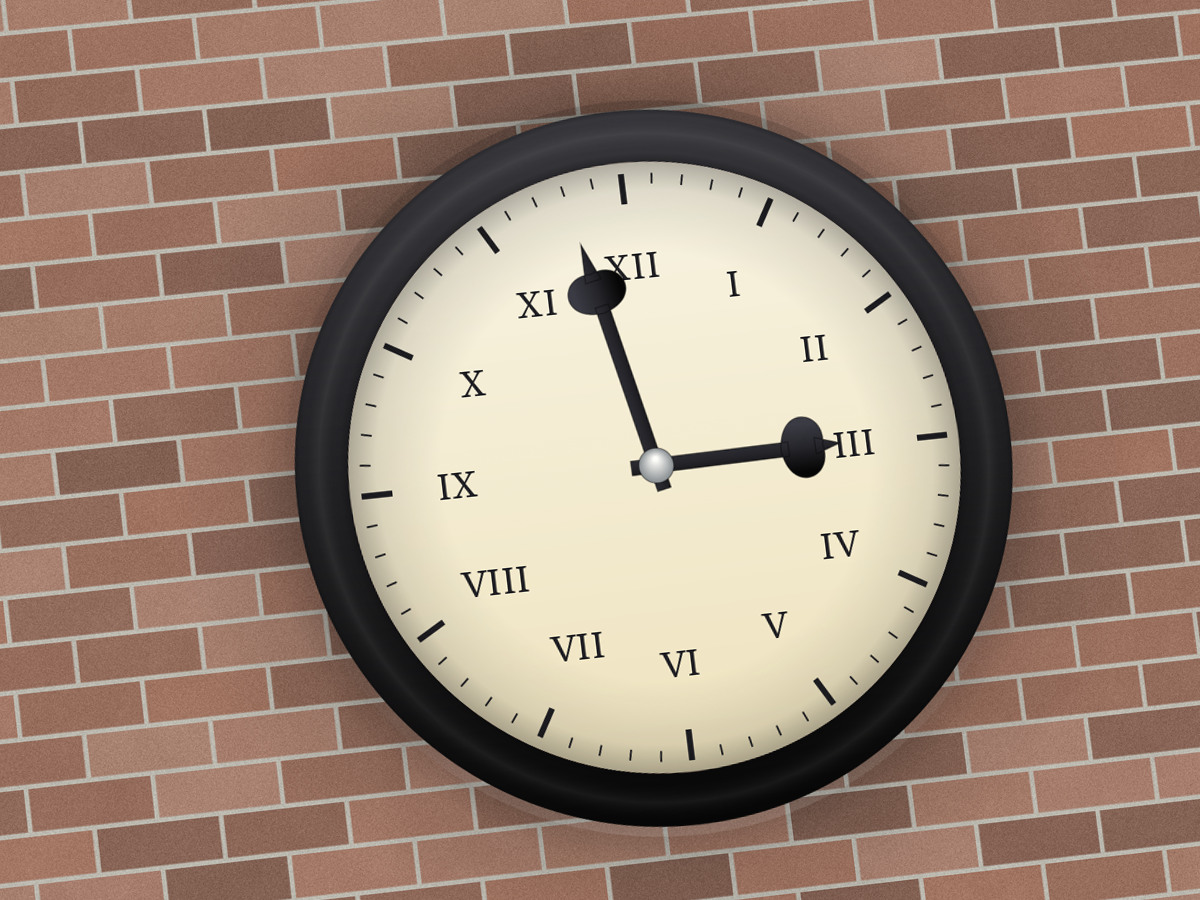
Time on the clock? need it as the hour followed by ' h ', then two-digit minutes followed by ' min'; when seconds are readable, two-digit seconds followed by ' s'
2 h 58 min
